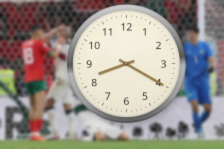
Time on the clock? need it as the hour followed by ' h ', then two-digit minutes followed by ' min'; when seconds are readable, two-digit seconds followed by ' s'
8 h 20 min
